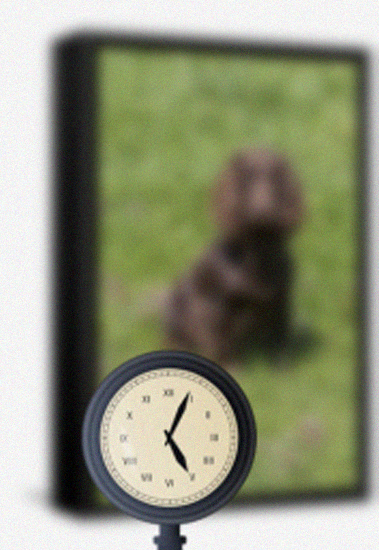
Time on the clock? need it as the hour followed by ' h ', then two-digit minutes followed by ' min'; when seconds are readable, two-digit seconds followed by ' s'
5 h 04 min
